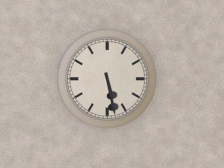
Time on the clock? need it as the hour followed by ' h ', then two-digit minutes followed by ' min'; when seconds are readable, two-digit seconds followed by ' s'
5 h 28 min
